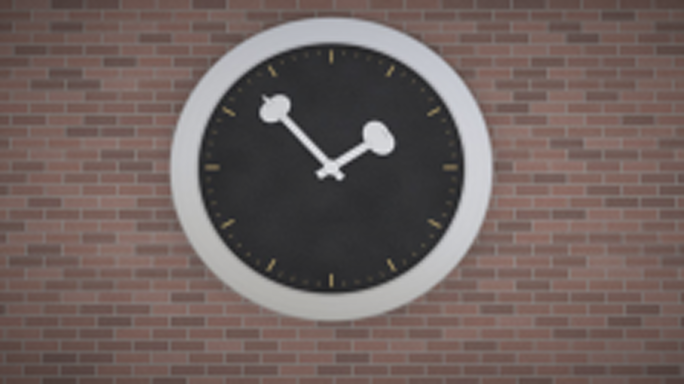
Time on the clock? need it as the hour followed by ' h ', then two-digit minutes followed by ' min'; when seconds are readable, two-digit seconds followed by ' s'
1 h 53 min
